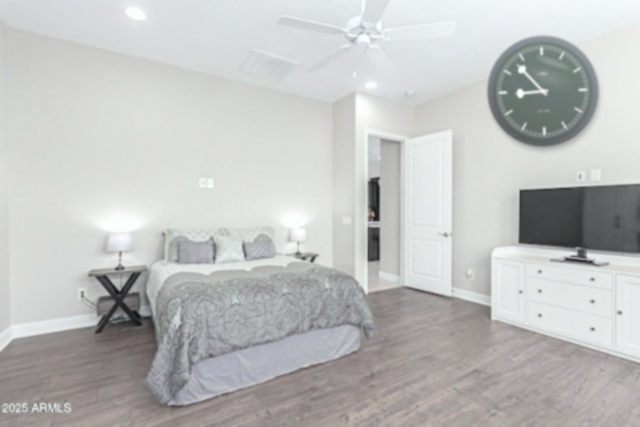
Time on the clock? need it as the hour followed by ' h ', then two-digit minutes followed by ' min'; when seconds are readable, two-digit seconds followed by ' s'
8 h 53 min
